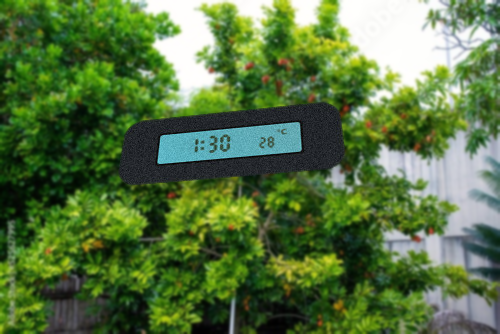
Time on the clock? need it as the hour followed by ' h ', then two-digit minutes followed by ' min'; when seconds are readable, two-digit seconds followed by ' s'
1 h 30 min
